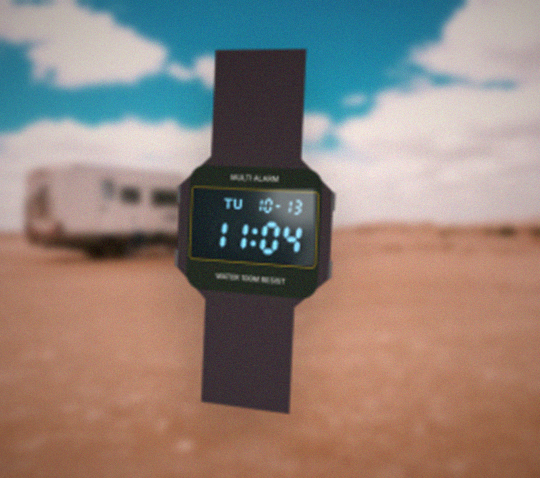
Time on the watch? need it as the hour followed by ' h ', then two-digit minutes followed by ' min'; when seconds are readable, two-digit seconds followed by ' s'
11 h 04 min
